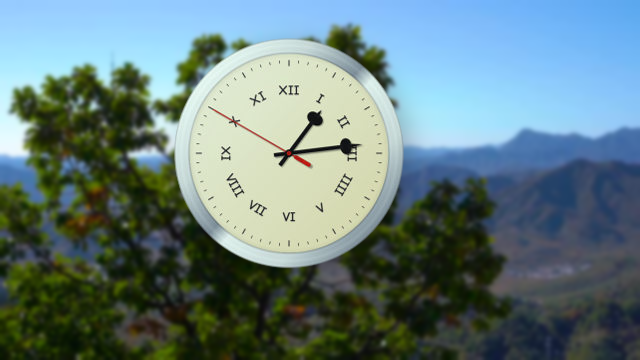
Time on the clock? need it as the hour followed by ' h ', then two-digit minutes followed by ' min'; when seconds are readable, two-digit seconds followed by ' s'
1 h 13 min 50 s
